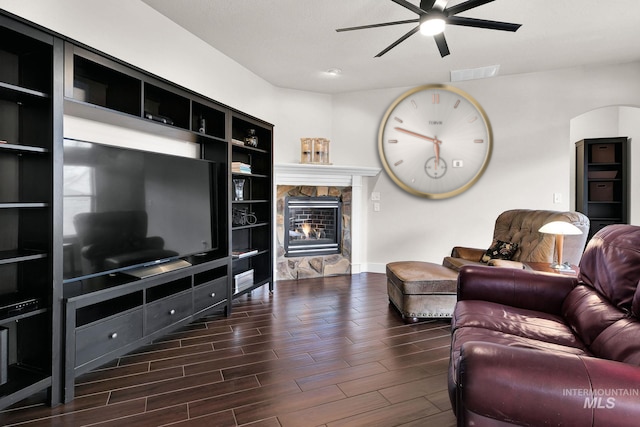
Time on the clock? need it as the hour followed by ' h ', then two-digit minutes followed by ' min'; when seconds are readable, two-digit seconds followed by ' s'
5 h 48 min
